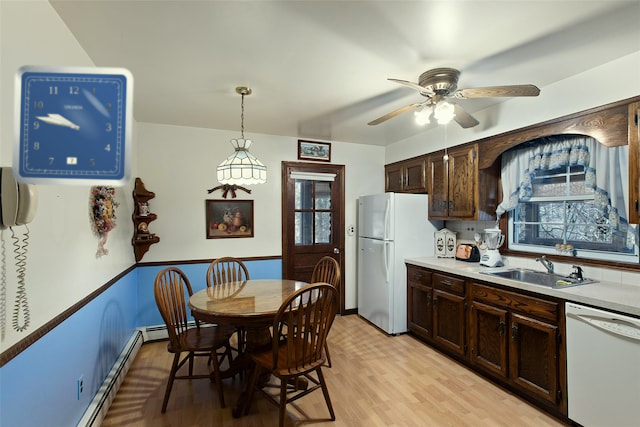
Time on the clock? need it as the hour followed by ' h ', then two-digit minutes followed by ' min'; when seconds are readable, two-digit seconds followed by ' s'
9 h 47 min
